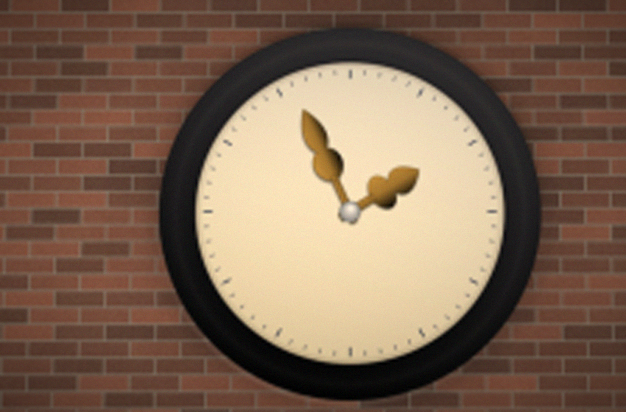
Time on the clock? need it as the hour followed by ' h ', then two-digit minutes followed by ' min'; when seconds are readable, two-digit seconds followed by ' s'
1 h 56 min
